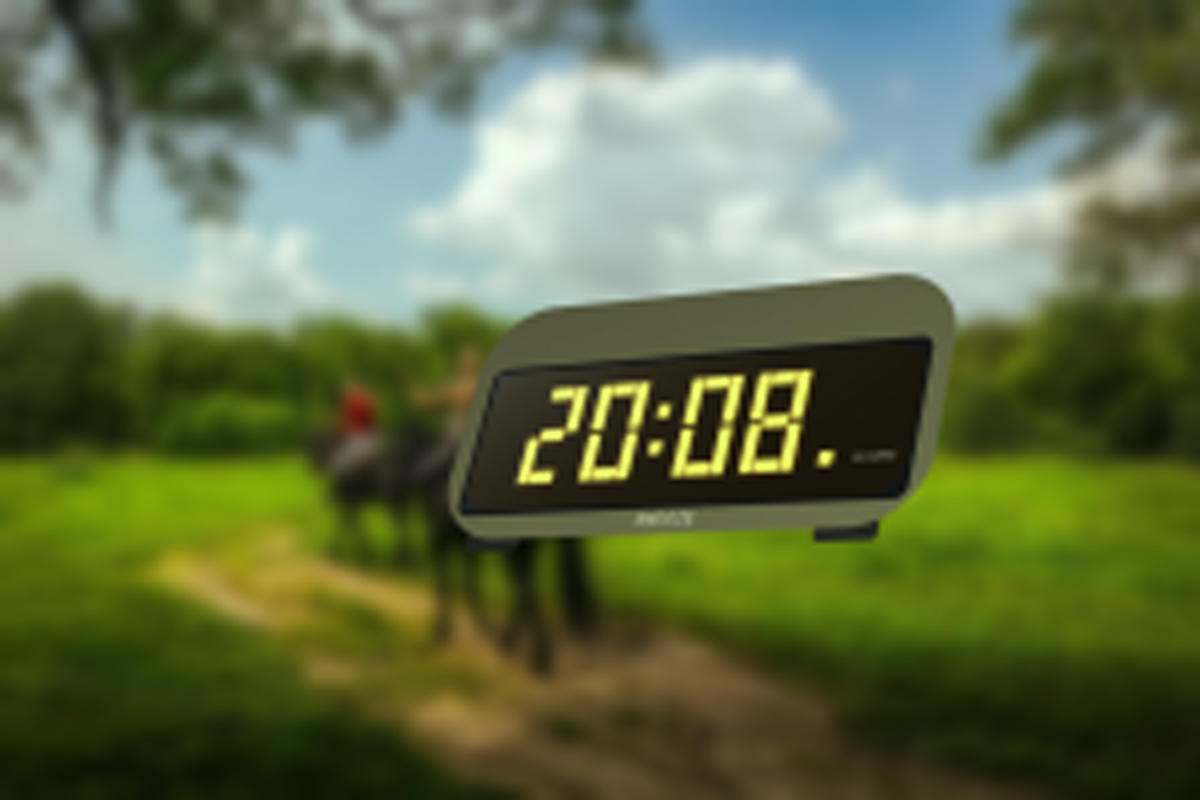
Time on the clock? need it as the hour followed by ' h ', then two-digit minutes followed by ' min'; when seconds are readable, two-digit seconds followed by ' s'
20 h 08 min
